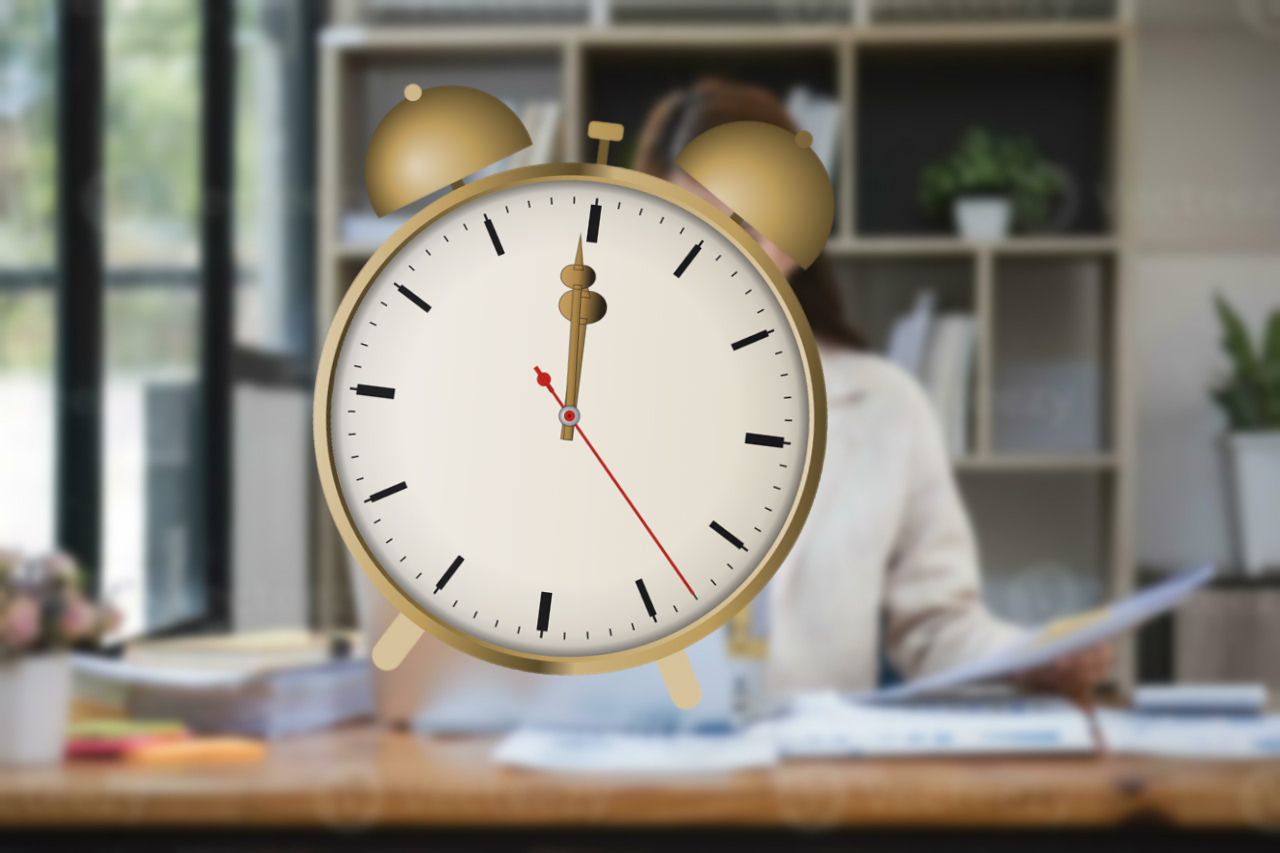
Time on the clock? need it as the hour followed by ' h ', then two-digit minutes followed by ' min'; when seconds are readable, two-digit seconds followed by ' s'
11 h 59 min 23 s
